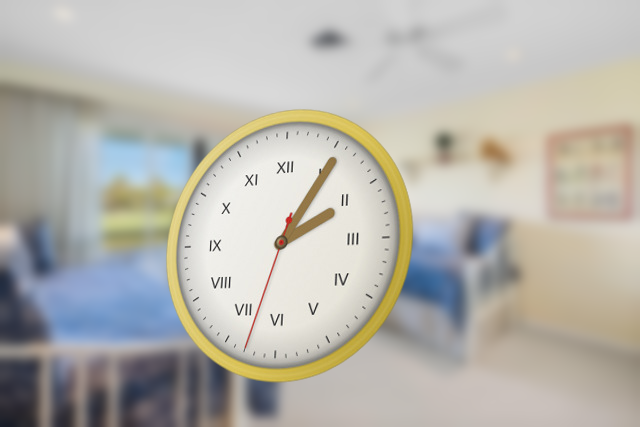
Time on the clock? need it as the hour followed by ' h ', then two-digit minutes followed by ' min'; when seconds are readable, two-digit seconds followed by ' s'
2 h 05 min 33 s
